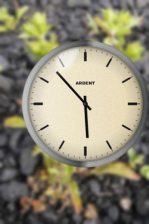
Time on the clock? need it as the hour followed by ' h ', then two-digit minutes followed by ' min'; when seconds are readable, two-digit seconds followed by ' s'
5 h 53 min
